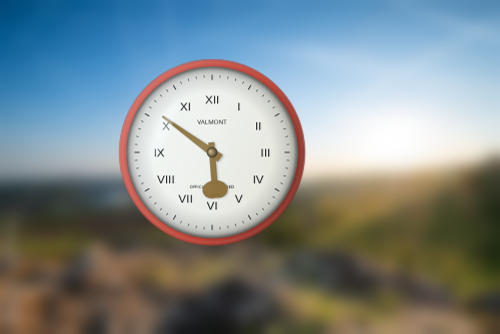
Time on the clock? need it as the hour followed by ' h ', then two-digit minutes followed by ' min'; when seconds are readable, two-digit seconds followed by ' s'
5 h 51 min
